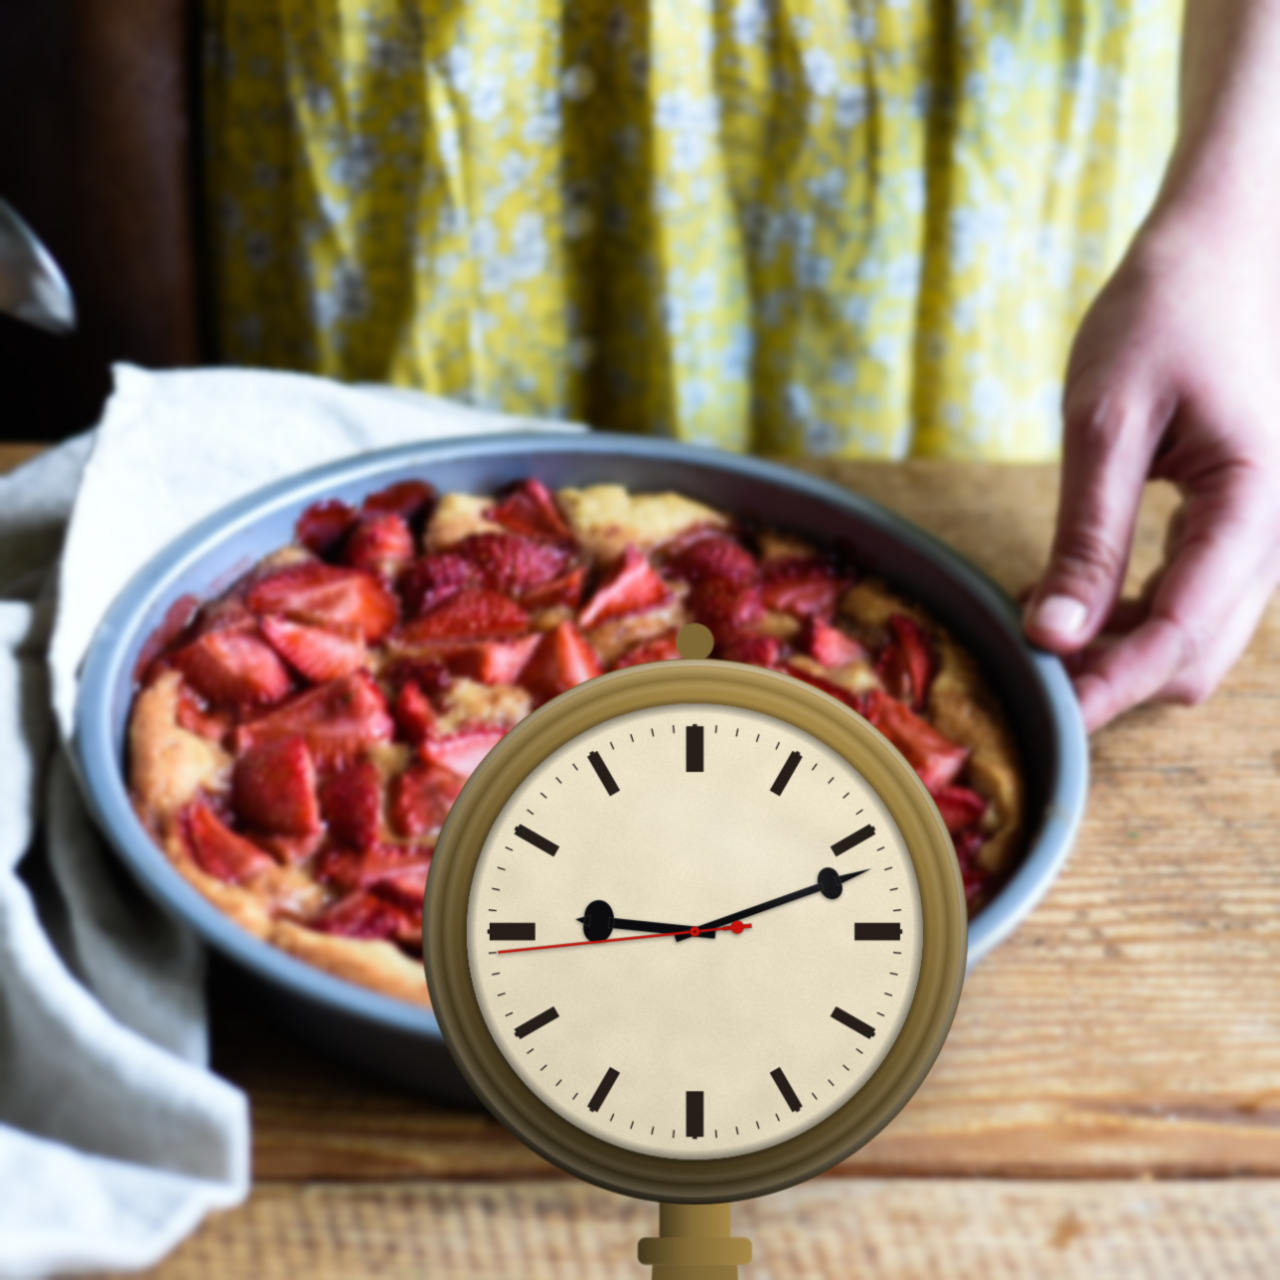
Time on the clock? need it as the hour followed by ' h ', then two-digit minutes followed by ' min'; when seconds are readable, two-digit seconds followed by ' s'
9 h 11 min 44 s
